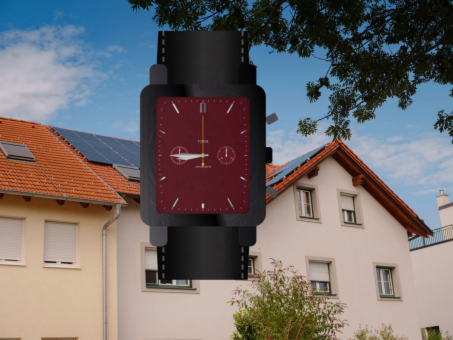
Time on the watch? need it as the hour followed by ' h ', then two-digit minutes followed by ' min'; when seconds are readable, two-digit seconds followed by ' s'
8 h 45 min
